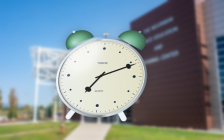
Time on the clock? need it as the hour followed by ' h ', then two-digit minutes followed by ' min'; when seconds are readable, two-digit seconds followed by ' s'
7 h 11 min
